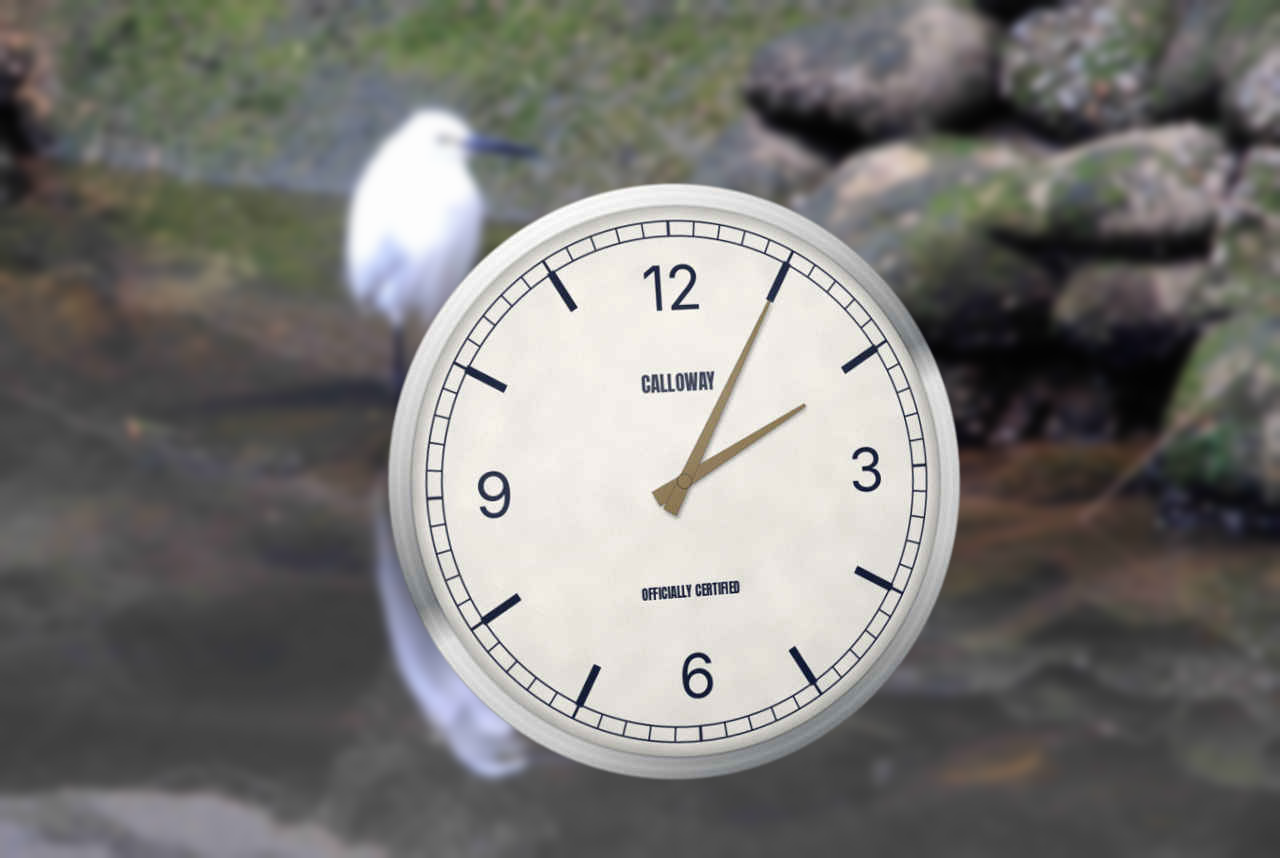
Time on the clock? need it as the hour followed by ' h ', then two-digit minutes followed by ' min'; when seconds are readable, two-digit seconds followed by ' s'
2 h 05 min
